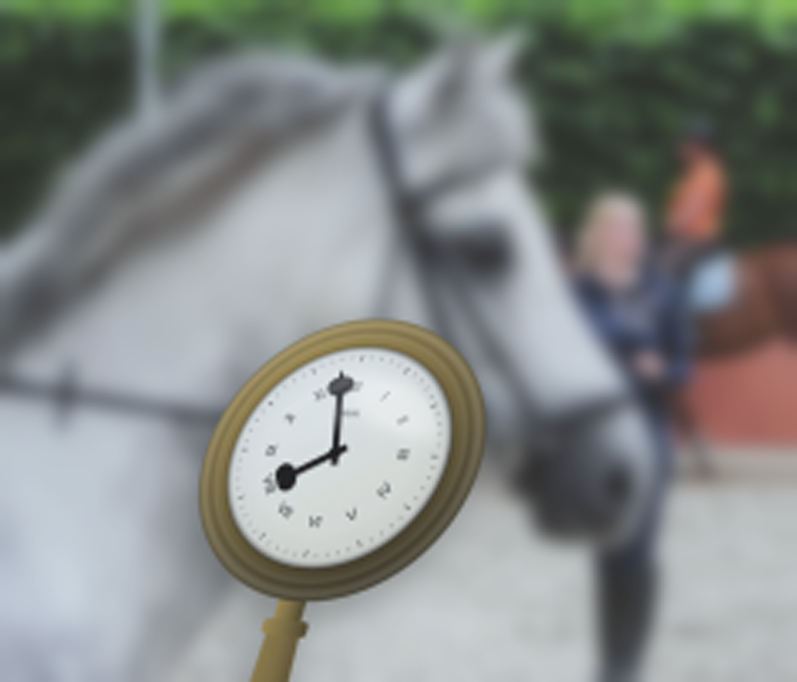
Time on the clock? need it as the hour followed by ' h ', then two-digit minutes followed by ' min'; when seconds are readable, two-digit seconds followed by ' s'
7 h 58 min
